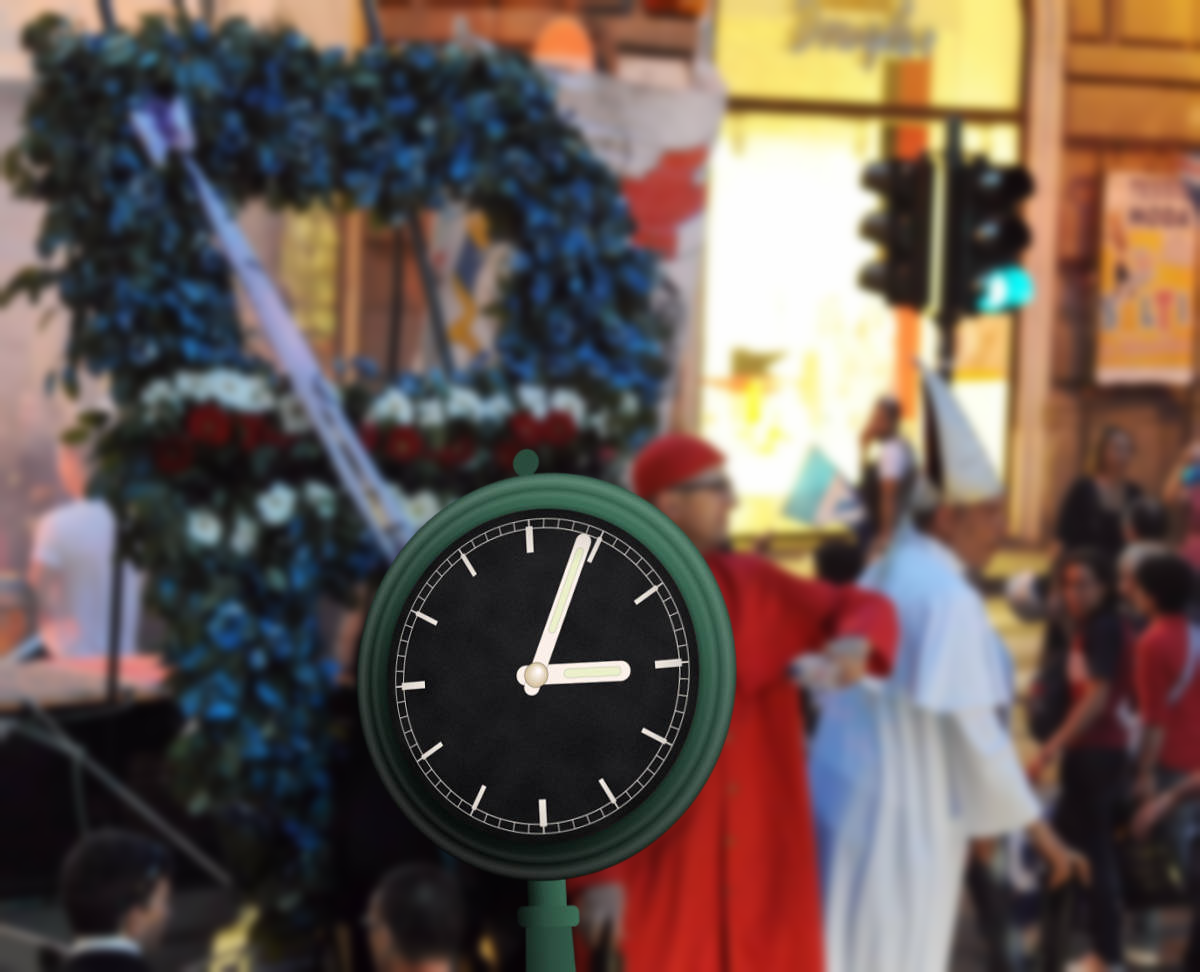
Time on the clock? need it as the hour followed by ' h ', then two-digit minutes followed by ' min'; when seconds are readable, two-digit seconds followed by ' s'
3 h 04 min
